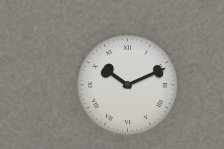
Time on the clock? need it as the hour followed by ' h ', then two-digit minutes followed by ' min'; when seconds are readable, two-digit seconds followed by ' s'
10 h 11 min
